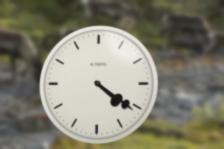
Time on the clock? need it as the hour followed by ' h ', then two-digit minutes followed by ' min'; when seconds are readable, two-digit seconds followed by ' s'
4 h 21 min
